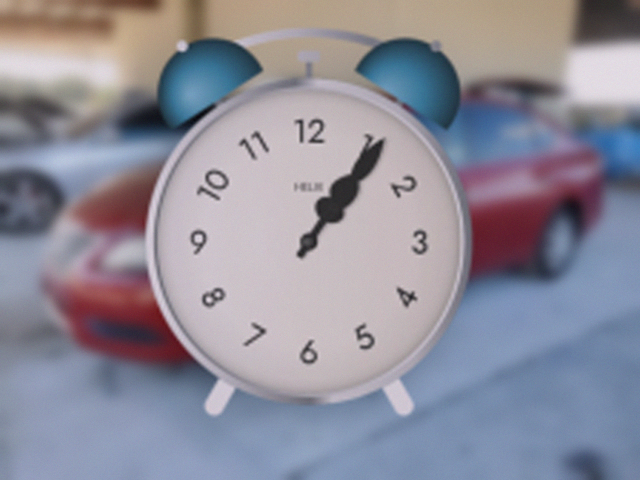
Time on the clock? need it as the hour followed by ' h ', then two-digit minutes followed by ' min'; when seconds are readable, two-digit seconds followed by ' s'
1 h 06 min
